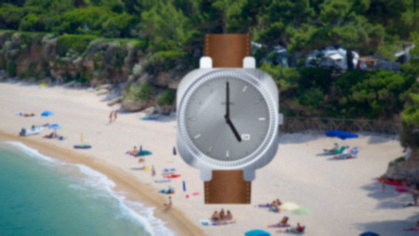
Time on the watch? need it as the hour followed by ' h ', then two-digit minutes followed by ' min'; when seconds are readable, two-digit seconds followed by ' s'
5 h 00 min
